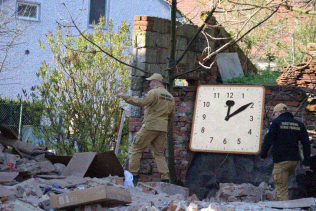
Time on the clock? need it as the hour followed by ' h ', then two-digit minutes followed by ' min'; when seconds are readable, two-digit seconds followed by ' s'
12 h 09 min
